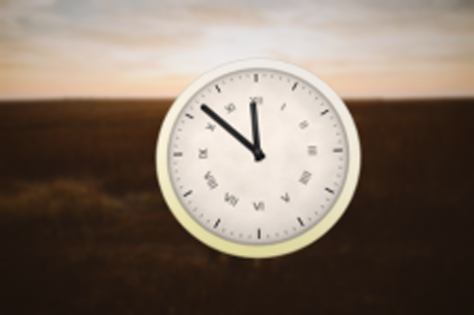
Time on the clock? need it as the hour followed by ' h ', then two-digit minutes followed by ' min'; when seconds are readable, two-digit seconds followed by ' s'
11 h 52 min
